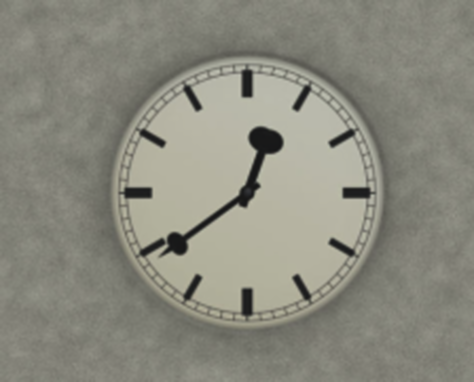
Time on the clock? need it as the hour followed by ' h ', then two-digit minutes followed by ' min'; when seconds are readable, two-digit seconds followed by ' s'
12 h 39 min
